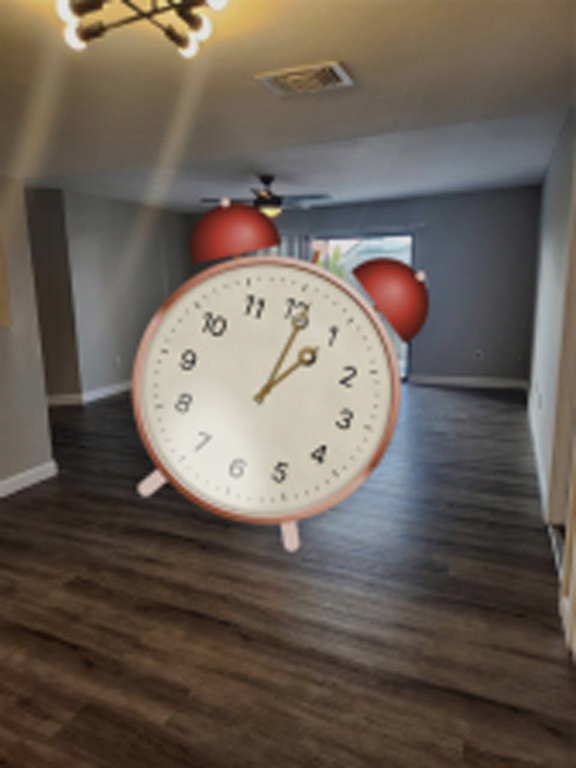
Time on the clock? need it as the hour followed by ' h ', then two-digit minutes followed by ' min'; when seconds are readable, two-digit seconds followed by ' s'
1 h 01 min
